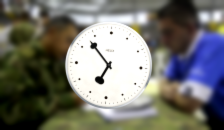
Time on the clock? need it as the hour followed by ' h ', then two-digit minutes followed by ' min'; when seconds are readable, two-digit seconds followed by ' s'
6 h 53 min
